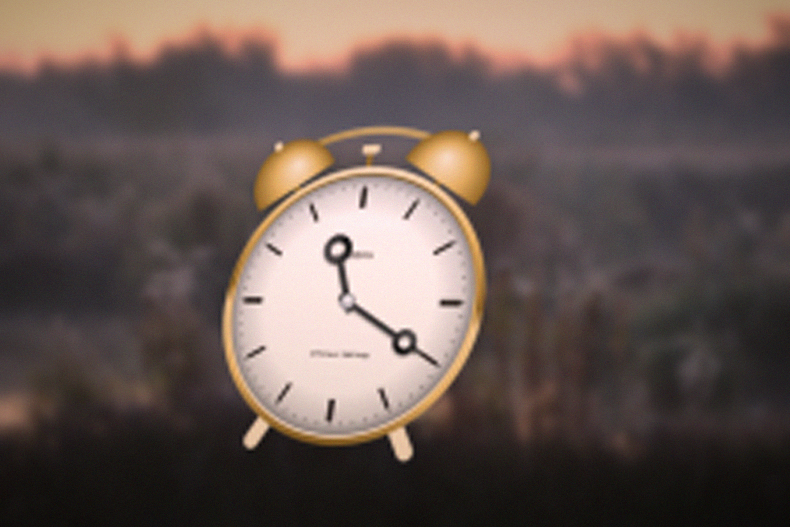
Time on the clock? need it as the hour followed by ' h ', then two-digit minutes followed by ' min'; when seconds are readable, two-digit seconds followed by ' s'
11 h 20 min
